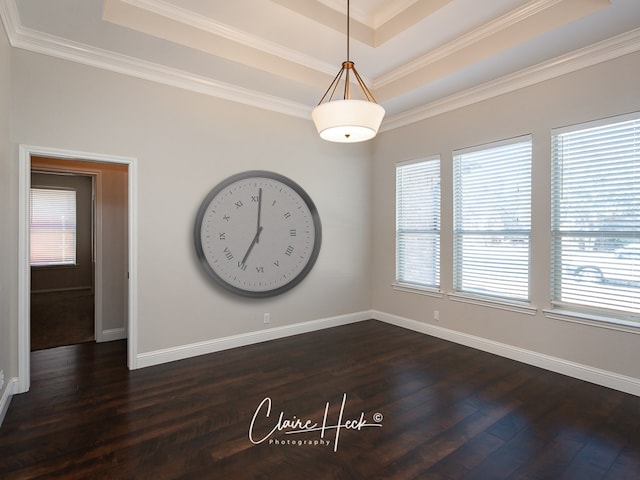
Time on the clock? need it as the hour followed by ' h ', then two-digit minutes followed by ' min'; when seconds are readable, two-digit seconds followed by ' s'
7 h 01 min
